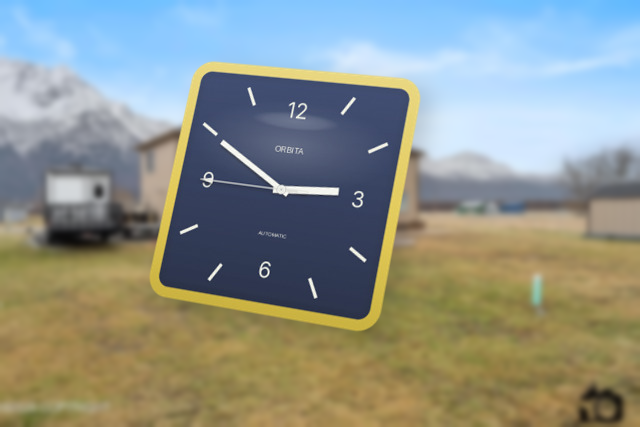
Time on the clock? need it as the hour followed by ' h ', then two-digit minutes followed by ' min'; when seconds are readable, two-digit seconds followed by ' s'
2 h 49 min 45 s
